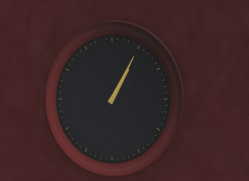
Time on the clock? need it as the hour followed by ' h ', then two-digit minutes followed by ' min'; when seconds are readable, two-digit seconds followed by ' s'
1 h 05 min
